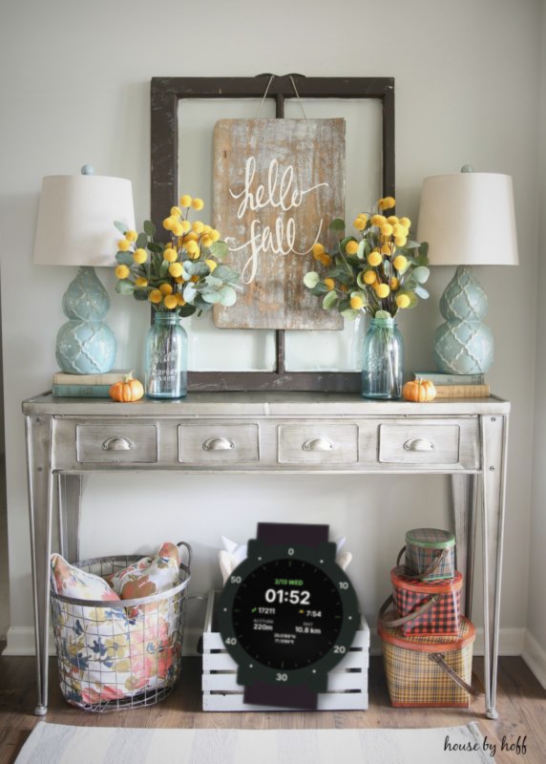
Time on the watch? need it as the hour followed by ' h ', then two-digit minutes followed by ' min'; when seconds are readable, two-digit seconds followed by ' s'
1 h 52 min
